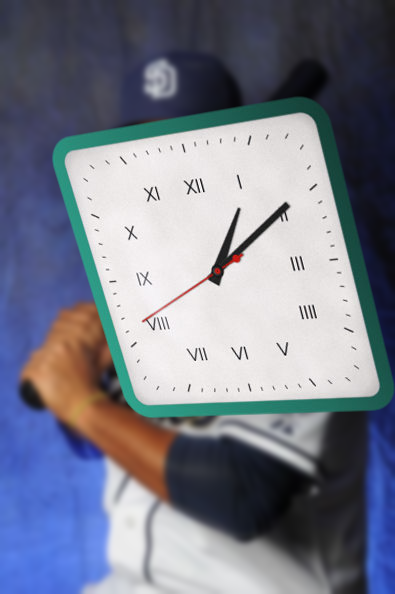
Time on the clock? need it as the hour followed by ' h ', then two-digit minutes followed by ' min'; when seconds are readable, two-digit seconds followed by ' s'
1 h 09 min 41 s
